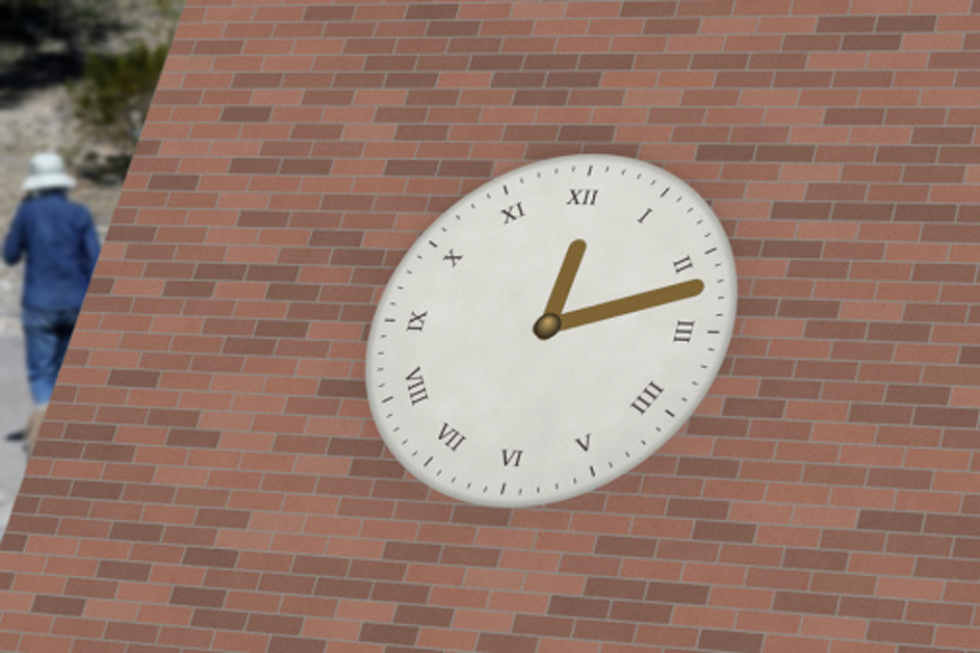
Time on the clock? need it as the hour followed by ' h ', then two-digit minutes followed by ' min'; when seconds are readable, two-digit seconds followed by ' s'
12 h 12 min
